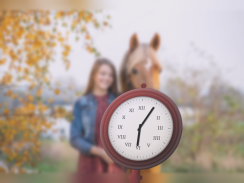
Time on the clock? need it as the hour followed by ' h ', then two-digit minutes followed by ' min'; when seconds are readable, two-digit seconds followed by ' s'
6 h 05 min
